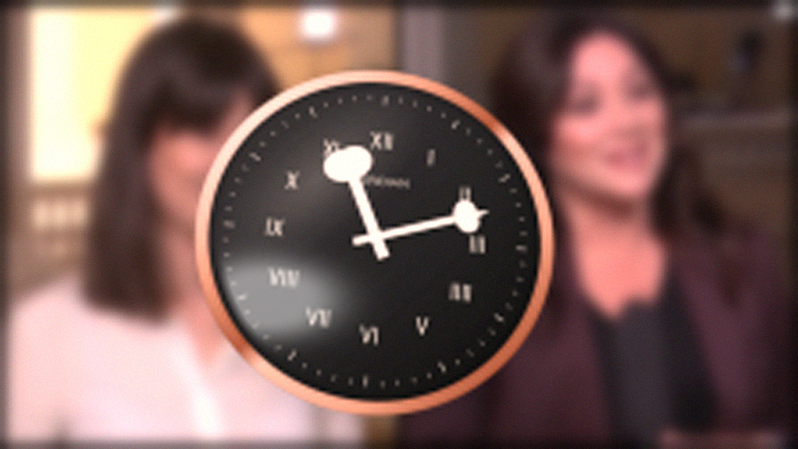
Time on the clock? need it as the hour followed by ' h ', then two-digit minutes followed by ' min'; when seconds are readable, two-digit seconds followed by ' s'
11 h 12 min
